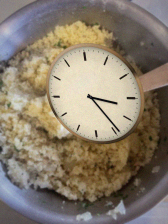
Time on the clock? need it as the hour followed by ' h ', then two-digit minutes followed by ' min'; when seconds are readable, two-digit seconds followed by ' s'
3 h 24 min
